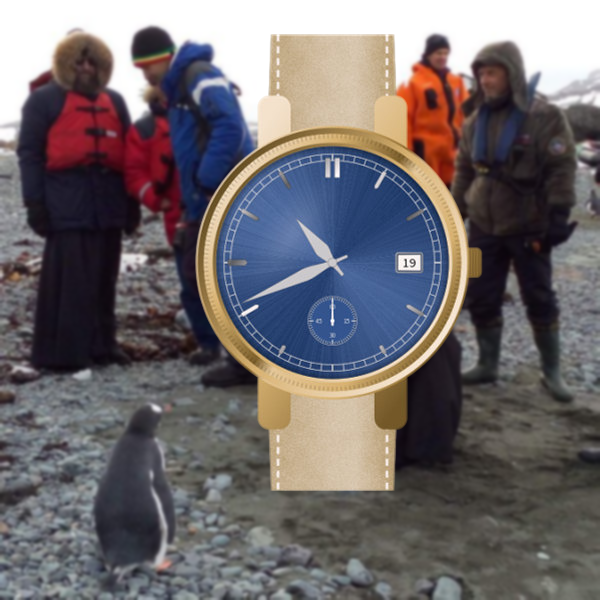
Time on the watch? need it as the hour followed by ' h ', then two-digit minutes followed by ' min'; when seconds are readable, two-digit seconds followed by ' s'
10 h 41 min
